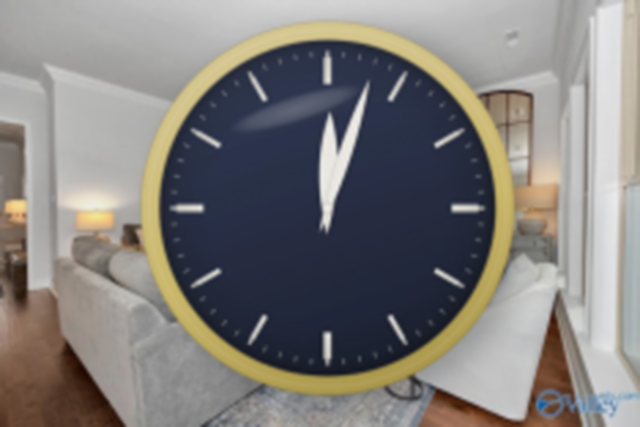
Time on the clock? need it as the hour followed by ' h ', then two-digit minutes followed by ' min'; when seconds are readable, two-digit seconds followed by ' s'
12 h 03 min
